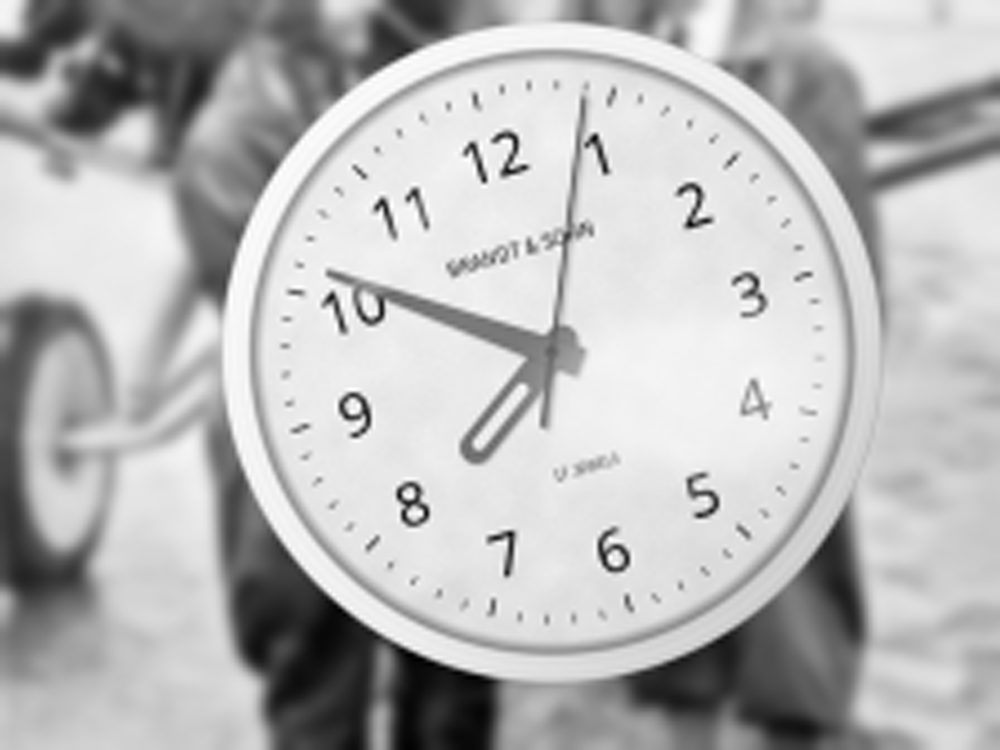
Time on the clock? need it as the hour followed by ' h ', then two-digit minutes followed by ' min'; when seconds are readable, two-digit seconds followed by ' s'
7 h 51 min 04 s
